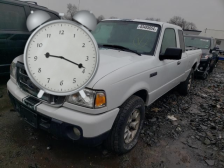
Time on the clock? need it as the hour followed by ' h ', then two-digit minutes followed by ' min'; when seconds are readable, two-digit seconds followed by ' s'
9 h 19 min
